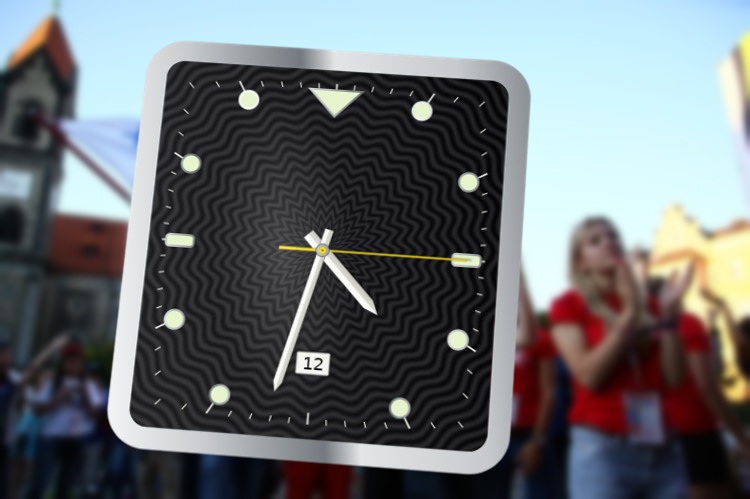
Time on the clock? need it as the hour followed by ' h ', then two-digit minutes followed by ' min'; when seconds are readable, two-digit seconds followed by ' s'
4 h 32 min 15 s
